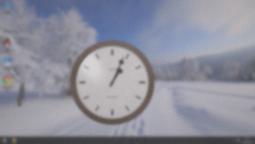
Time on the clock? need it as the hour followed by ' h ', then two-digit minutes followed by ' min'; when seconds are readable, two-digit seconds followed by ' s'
1 h 04 min
